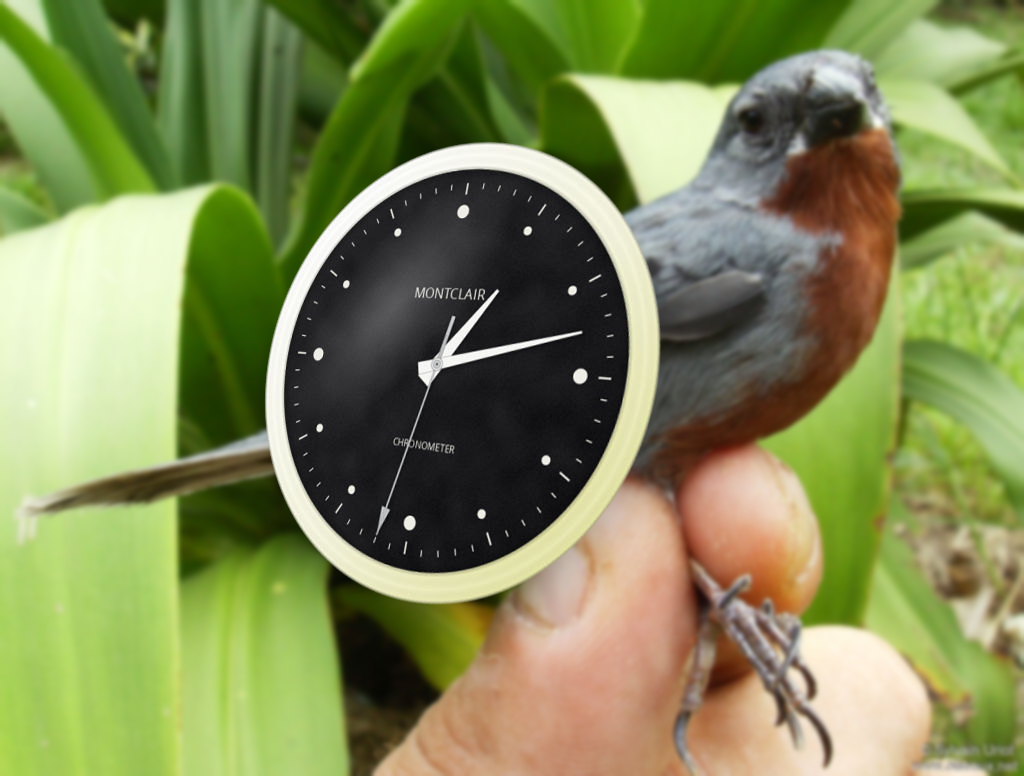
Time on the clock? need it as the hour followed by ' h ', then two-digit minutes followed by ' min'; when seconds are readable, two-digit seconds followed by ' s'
1 h 12 min 32 s
